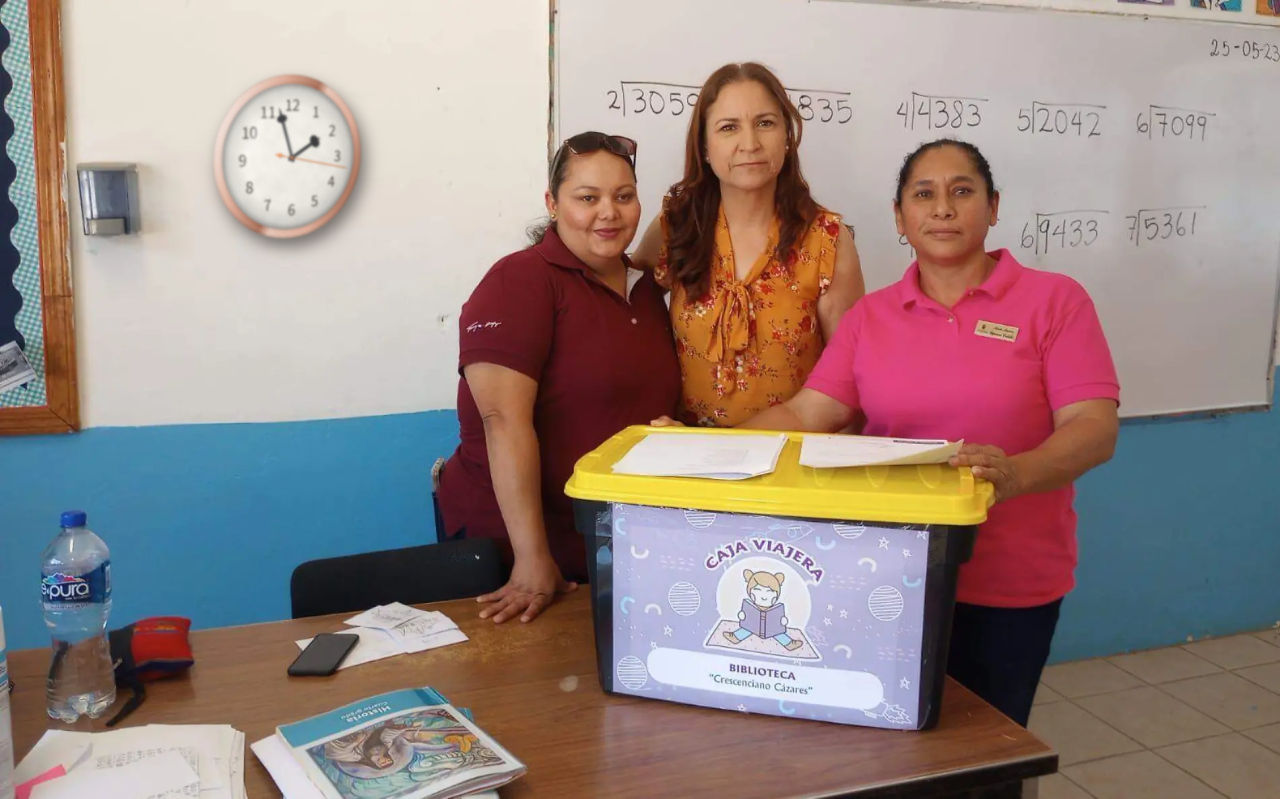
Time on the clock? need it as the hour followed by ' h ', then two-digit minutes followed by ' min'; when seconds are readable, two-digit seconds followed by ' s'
1 h 57 min 17 s
